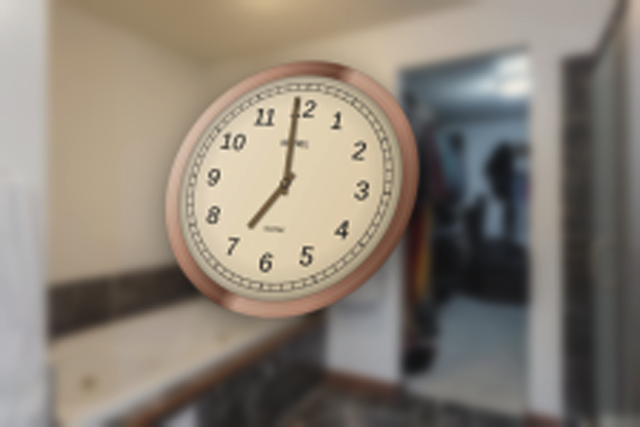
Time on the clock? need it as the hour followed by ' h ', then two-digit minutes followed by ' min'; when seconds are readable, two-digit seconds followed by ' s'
6 h 59 min
